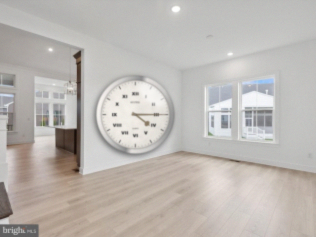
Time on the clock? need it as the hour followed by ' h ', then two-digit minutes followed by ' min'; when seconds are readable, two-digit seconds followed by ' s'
4 h 15 min
